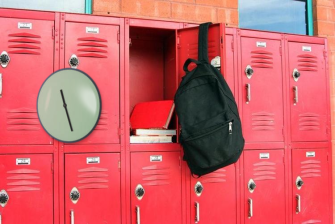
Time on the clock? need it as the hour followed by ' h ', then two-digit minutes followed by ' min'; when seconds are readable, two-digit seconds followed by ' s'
11 h 27 min
